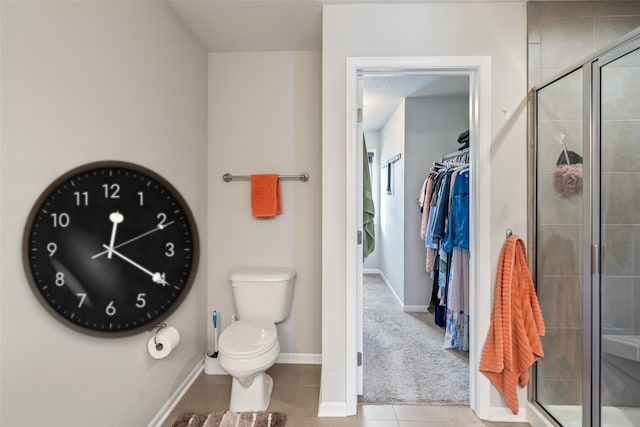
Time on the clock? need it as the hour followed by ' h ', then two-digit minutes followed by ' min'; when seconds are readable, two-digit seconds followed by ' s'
12 h 20 min 11 s
